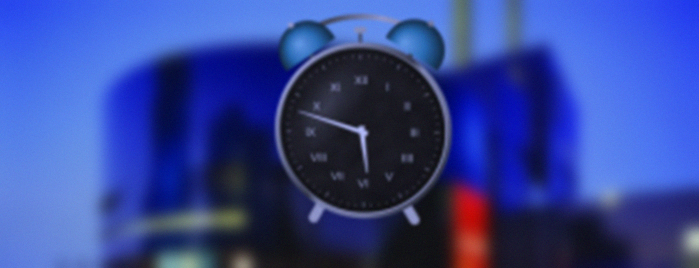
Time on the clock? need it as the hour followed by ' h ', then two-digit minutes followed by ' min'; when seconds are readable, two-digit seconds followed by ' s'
5 h 48 min
